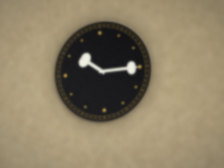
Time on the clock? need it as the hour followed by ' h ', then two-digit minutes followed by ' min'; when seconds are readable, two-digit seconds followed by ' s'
10 h 15 min
